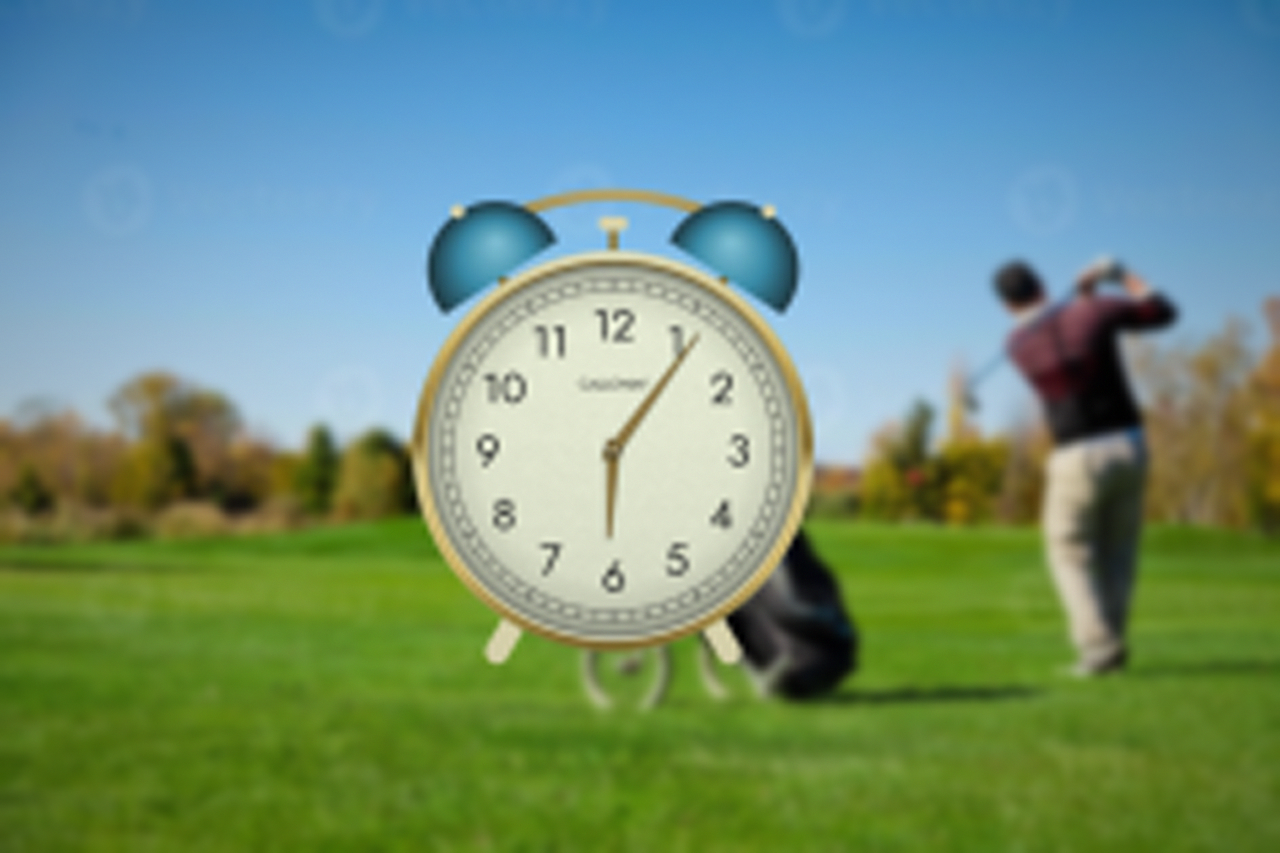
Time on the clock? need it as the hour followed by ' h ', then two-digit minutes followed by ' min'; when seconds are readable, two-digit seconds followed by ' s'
6 h 06 min
